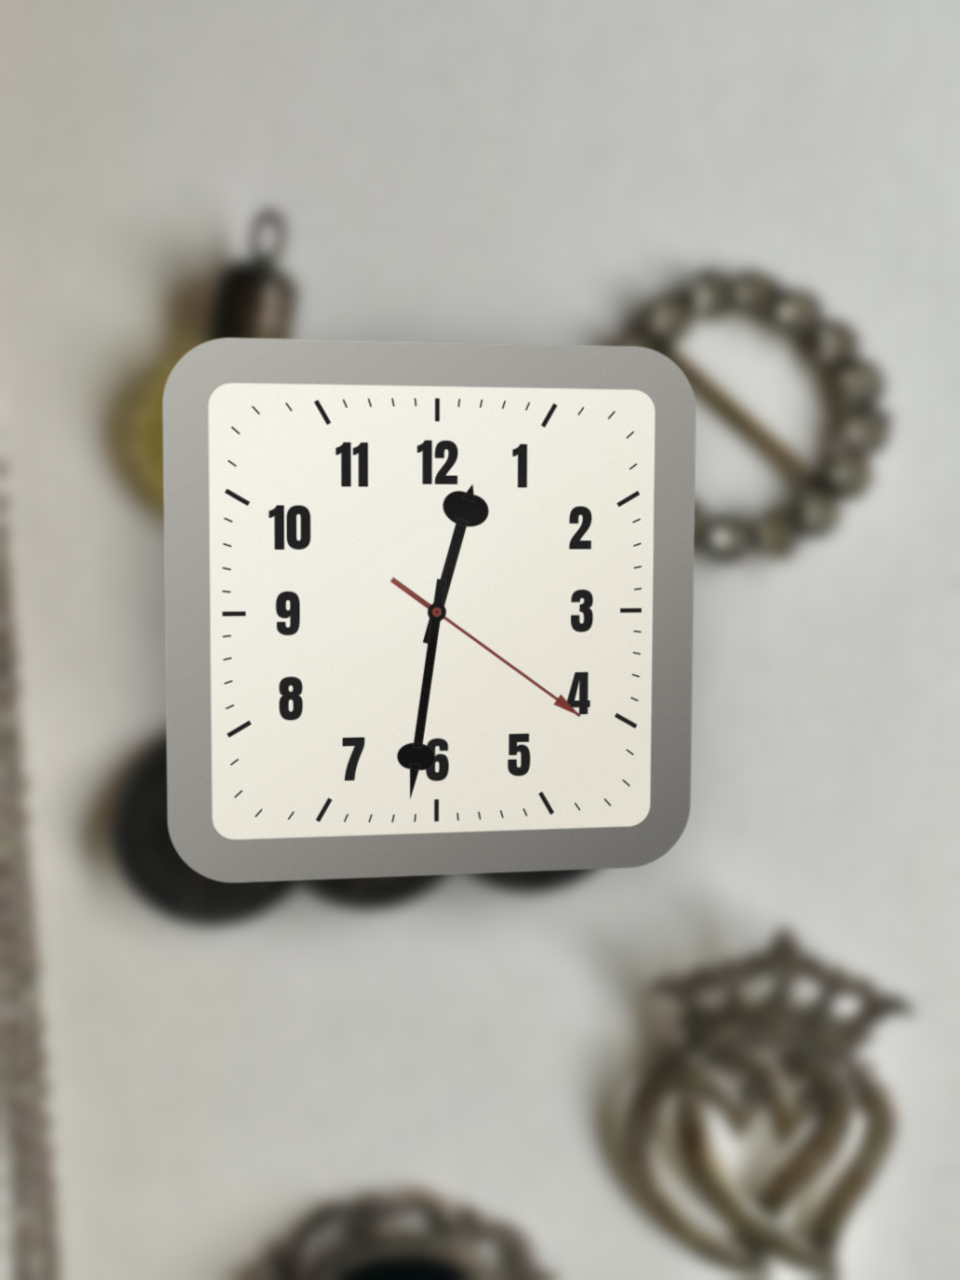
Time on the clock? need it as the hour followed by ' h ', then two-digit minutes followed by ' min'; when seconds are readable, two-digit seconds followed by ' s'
12 h 31 min 21 s
